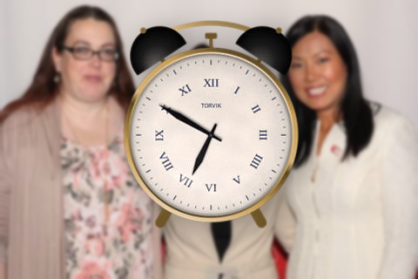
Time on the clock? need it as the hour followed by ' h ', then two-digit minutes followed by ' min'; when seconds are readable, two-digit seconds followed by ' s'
6 h 50 min
